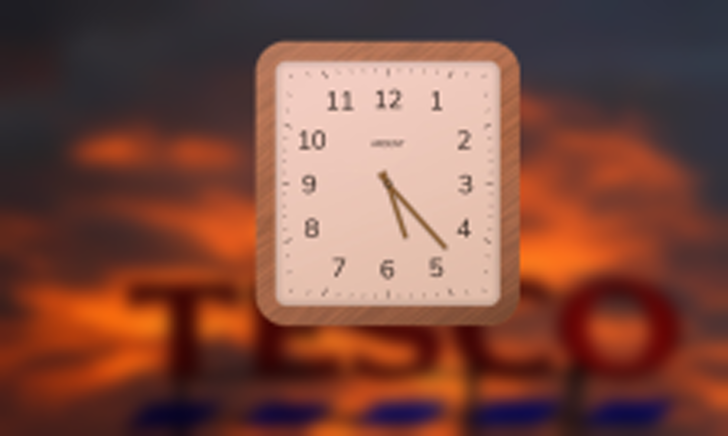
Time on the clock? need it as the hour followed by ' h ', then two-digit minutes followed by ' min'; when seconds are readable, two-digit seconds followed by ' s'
5 h 23 min
